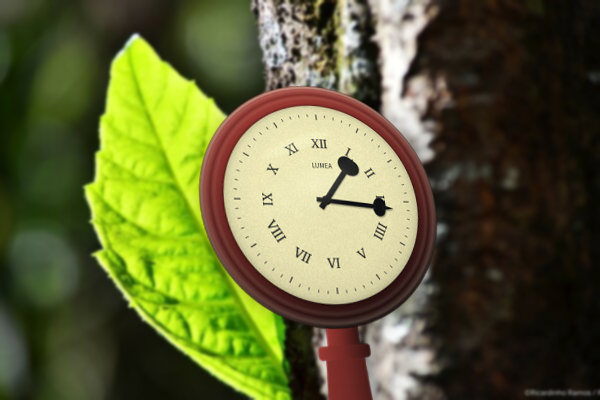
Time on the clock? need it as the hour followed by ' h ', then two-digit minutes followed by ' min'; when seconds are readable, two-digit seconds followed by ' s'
1 h 16 min
